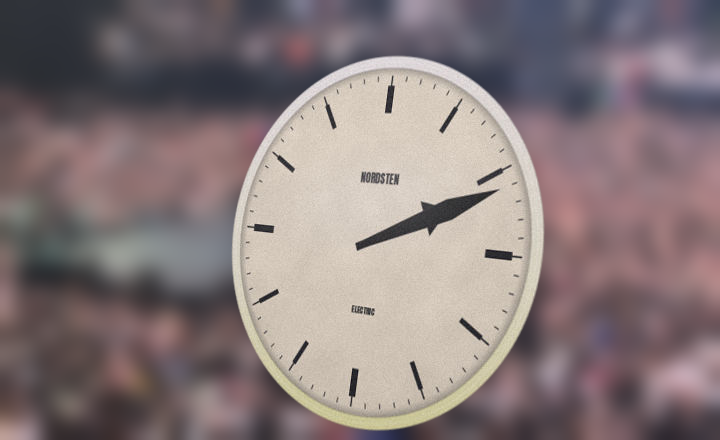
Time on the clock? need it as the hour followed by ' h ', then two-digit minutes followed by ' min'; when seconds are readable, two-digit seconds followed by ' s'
2 h 11 min
